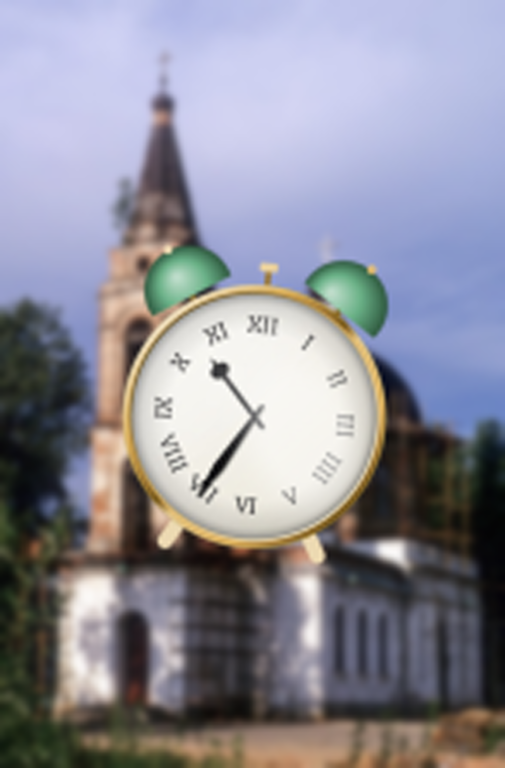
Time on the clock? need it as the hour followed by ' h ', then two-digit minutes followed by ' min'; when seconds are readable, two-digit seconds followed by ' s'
10 h 35 min
